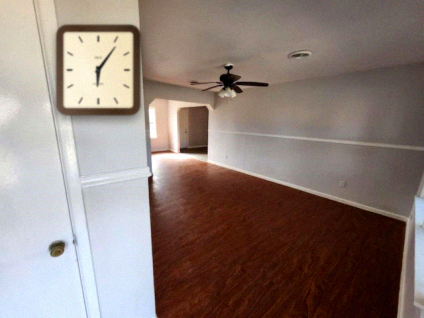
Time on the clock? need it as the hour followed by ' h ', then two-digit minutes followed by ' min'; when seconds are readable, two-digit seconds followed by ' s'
6 h 06 min
